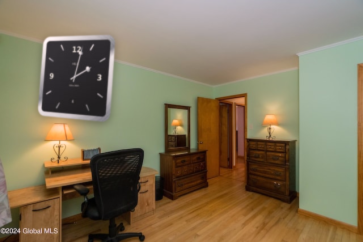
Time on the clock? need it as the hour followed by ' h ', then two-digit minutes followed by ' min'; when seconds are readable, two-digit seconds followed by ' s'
2 h 02 min
